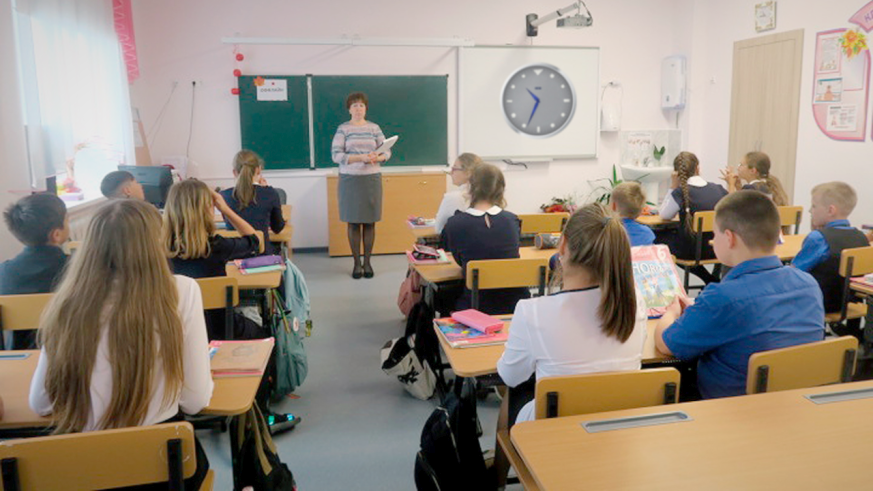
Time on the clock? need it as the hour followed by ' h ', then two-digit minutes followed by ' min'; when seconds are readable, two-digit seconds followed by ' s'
10 h 34 min
